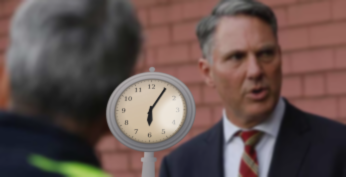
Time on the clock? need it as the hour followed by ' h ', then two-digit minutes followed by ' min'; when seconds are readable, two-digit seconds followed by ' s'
6 h 05 min
